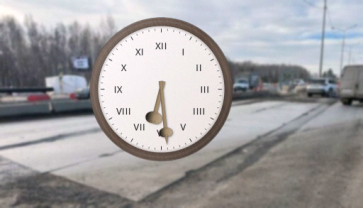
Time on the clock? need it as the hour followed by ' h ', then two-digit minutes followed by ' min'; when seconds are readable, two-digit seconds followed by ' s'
6 h 29 min
